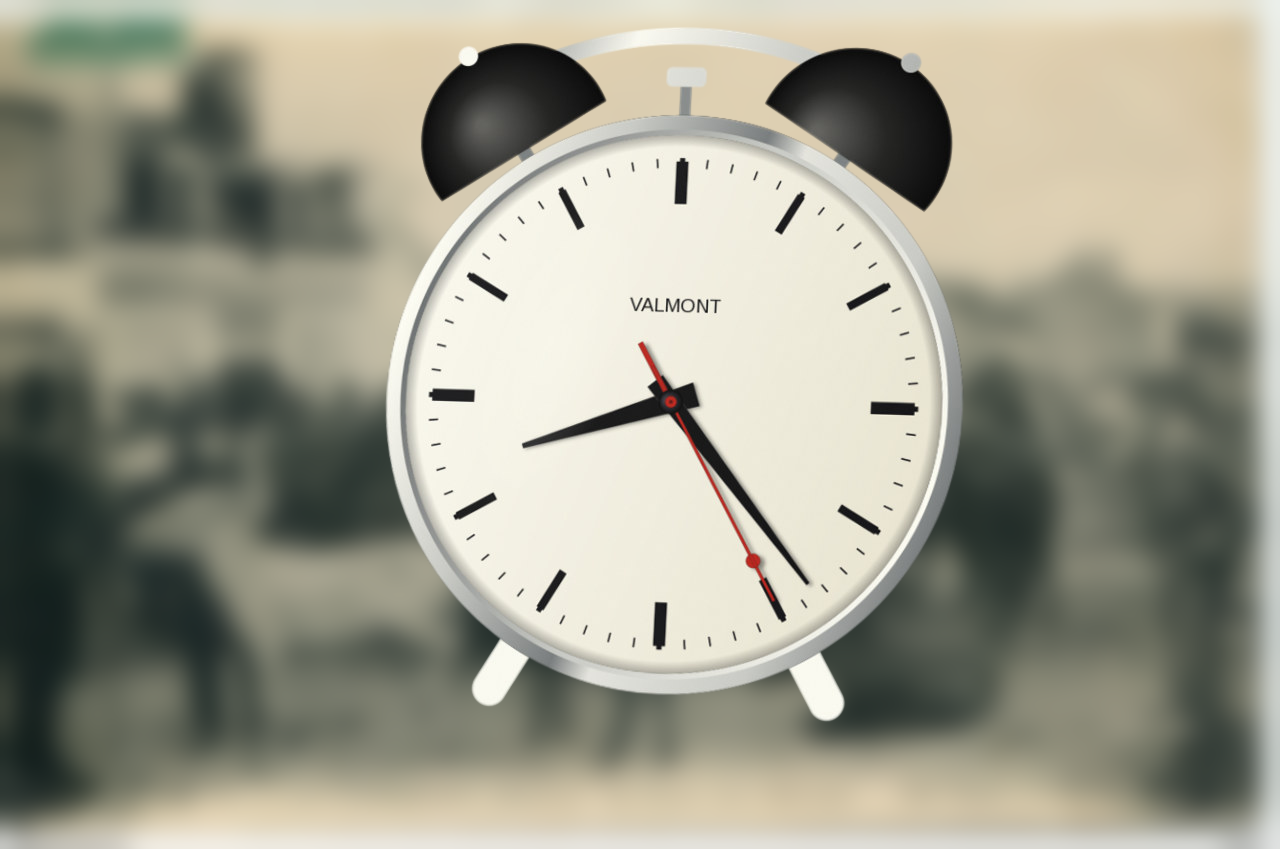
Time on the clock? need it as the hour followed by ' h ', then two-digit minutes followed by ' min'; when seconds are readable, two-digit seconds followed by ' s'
8 h 23 min 25 s
